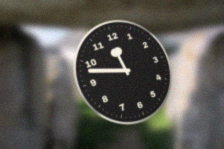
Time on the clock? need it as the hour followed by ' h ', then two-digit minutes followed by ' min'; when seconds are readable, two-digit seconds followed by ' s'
11 h 48 min
